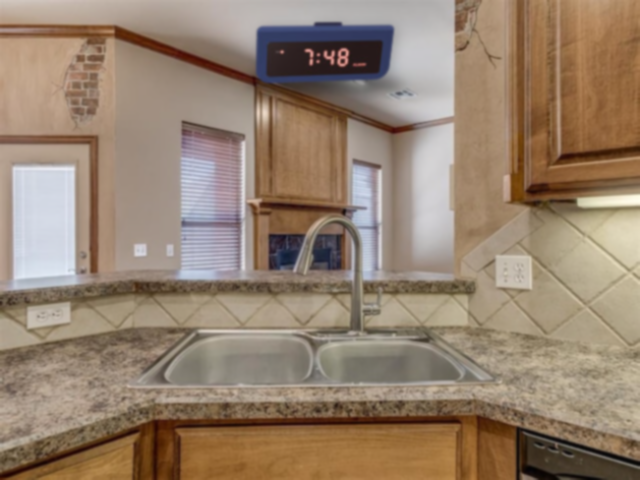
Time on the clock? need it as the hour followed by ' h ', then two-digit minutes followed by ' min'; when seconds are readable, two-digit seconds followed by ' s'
7 h 48 min
